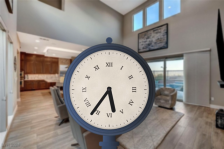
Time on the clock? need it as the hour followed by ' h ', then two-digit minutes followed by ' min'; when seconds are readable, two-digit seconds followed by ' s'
5 h 36 min
